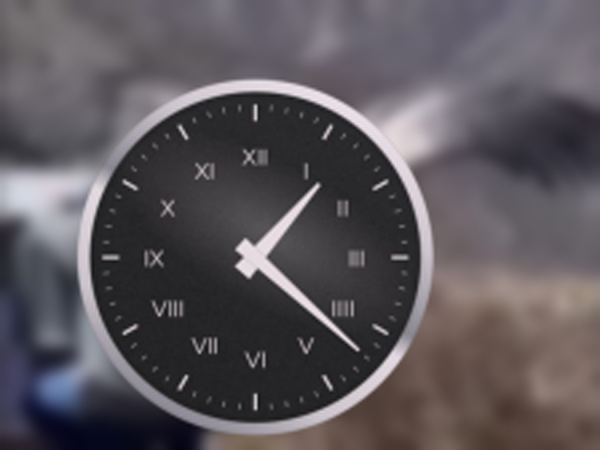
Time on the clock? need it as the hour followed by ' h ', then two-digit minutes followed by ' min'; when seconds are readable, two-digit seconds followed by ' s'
1 h 22 min
